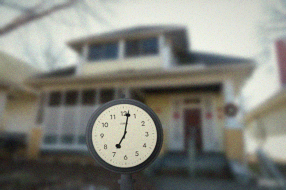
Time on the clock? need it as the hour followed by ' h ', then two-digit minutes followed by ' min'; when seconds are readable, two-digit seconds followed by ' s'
7 h 02 min
